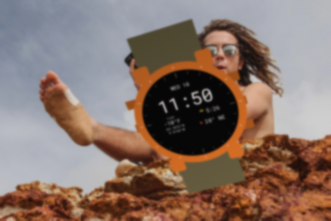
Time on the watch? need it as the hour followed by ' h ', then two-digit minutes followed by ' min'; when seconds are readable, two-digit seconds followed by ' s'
11 h 50 min
